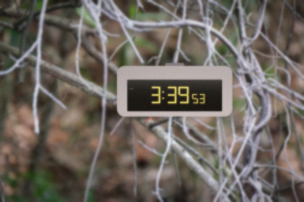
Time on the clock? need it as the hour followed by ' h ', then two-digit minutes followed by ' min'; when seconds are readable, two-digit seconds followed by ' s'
3 h 39 min 53 s
